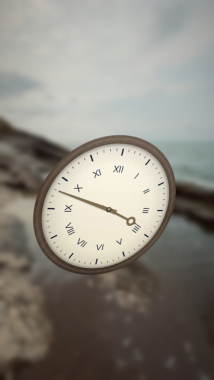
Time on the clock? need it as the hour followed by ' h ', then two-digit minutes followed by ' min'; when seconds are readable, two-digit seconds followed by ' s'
3 h 48 min
